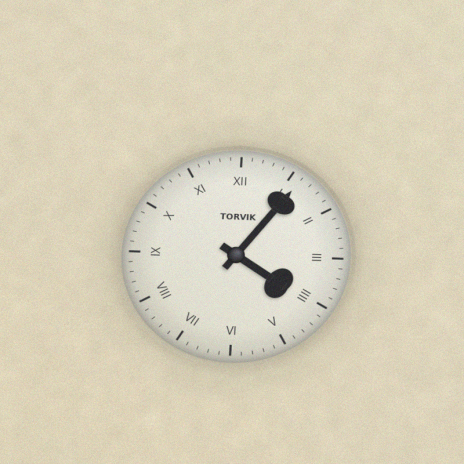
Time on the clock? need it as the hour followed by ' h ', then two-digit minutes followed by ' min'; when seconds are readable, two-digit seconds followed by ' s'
4 h 06 min
